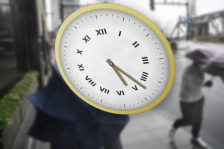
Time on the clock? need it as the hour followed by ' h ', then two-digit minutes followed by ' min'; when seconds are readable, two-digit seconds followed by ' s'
5 h 23 min
